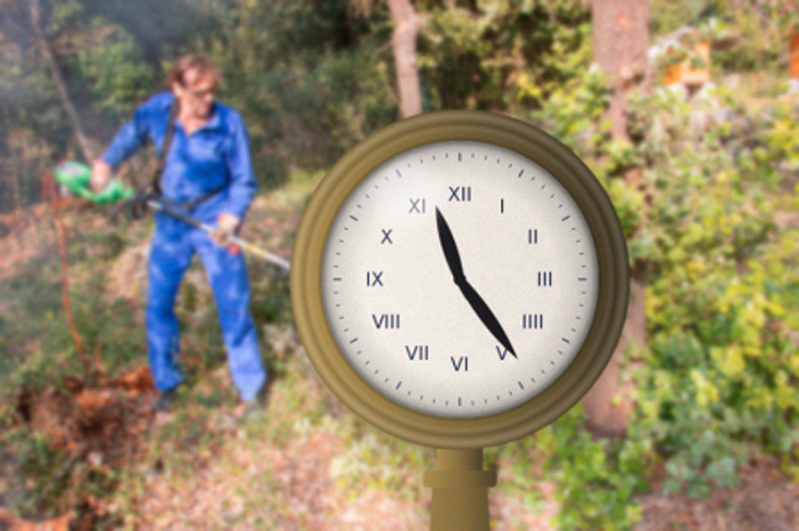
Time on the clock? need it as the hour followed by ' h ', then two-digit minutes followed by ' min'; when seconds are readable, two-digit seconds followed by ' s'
11 h 24 min
